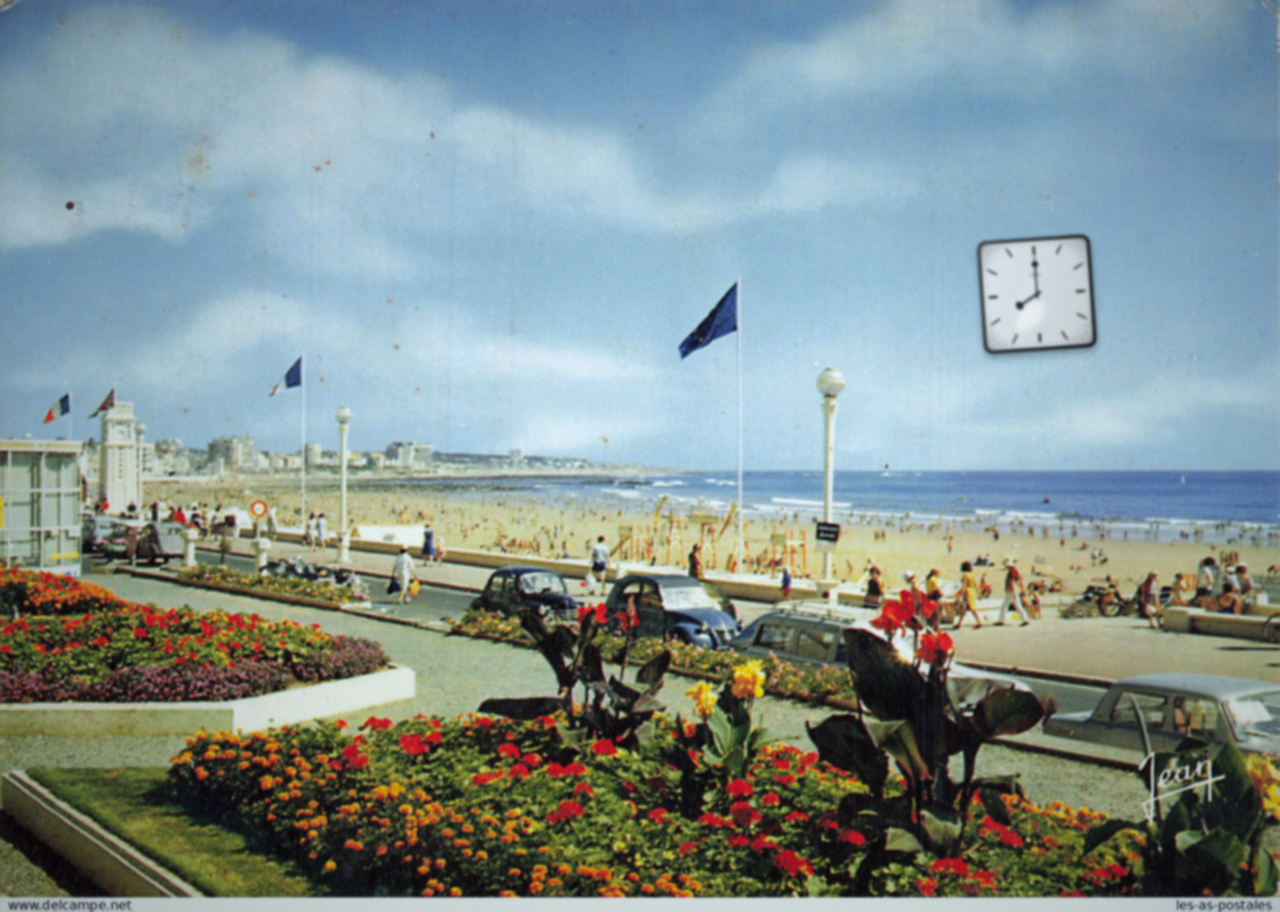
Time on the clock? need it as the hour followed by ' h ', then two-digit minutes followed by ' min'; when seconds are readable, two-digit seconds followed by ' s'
8 h 00 min
